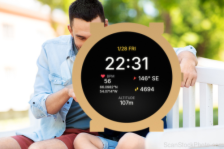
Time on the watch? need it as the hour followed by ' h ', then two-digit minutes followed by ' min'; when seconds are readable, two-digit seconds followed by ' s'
22 h 31 min
